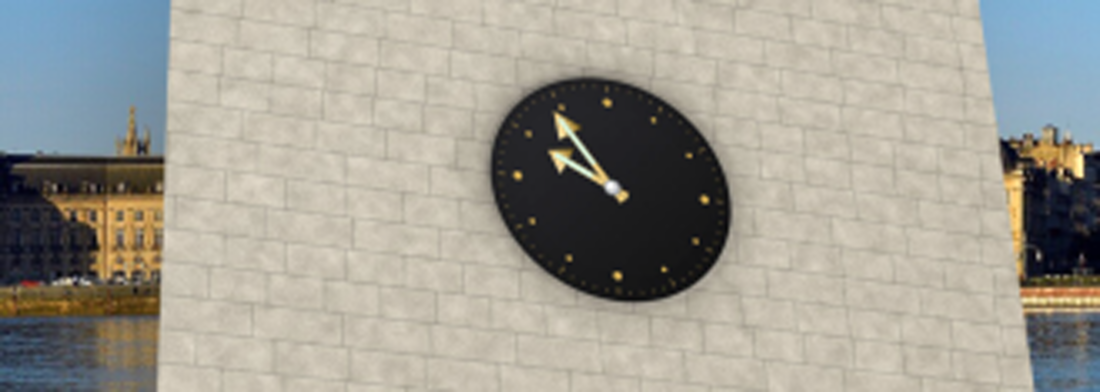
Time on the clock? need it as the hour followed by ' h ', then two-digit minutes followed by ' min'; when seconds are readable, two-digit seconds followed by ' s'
9 h 54 min
